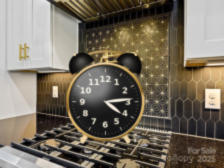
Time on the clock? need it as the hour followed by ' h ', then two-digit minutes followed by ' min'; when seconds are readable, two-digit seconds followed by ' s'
4 h 14 min
